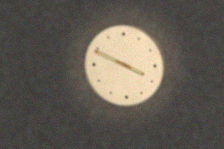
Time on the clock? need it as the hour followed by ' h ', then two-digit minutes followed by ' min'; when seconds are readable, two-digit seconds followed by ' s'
3 h 49 min
